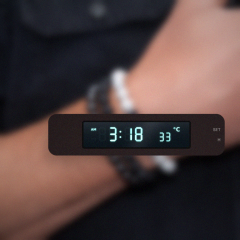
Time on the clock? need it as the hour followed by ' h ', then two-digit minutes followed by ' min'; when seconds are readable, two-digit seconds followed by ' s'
3 h 18 min
